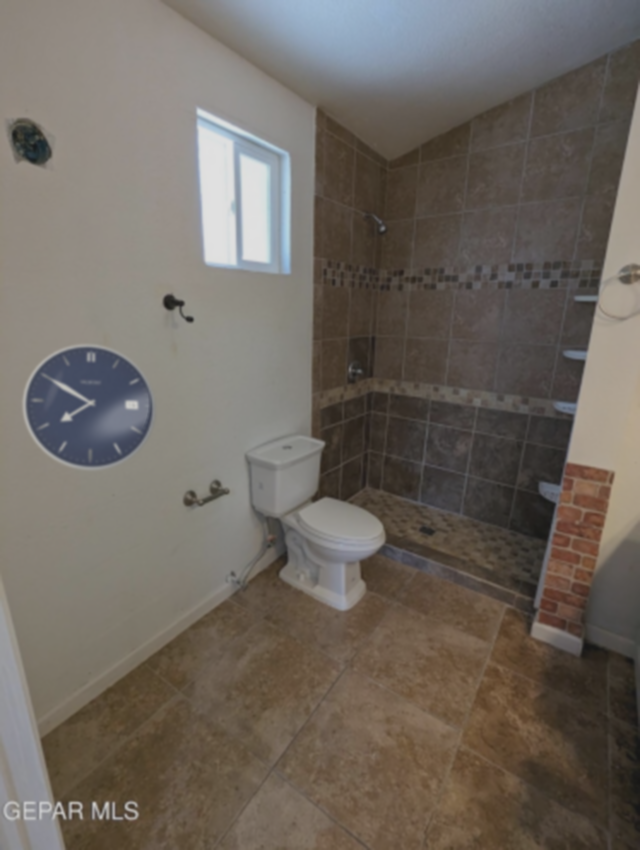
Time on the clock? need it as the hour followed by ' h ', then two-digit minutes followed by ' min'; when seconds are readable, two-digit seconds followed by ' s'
7 h 50 min
